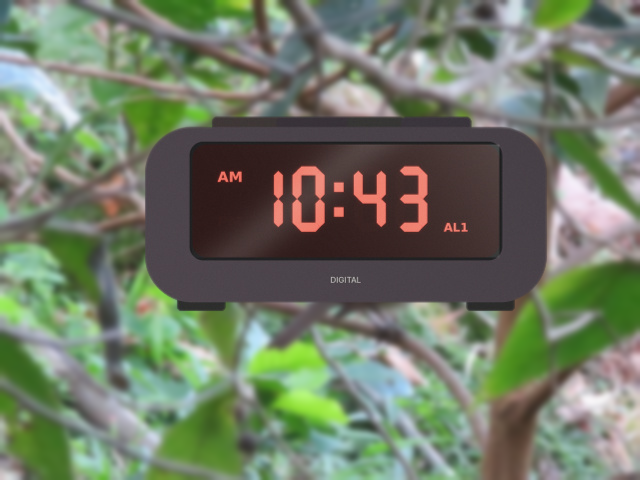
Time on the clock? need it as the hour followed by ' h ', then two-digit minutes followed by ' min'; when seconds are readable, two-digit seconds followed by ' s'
10 h 43 min
